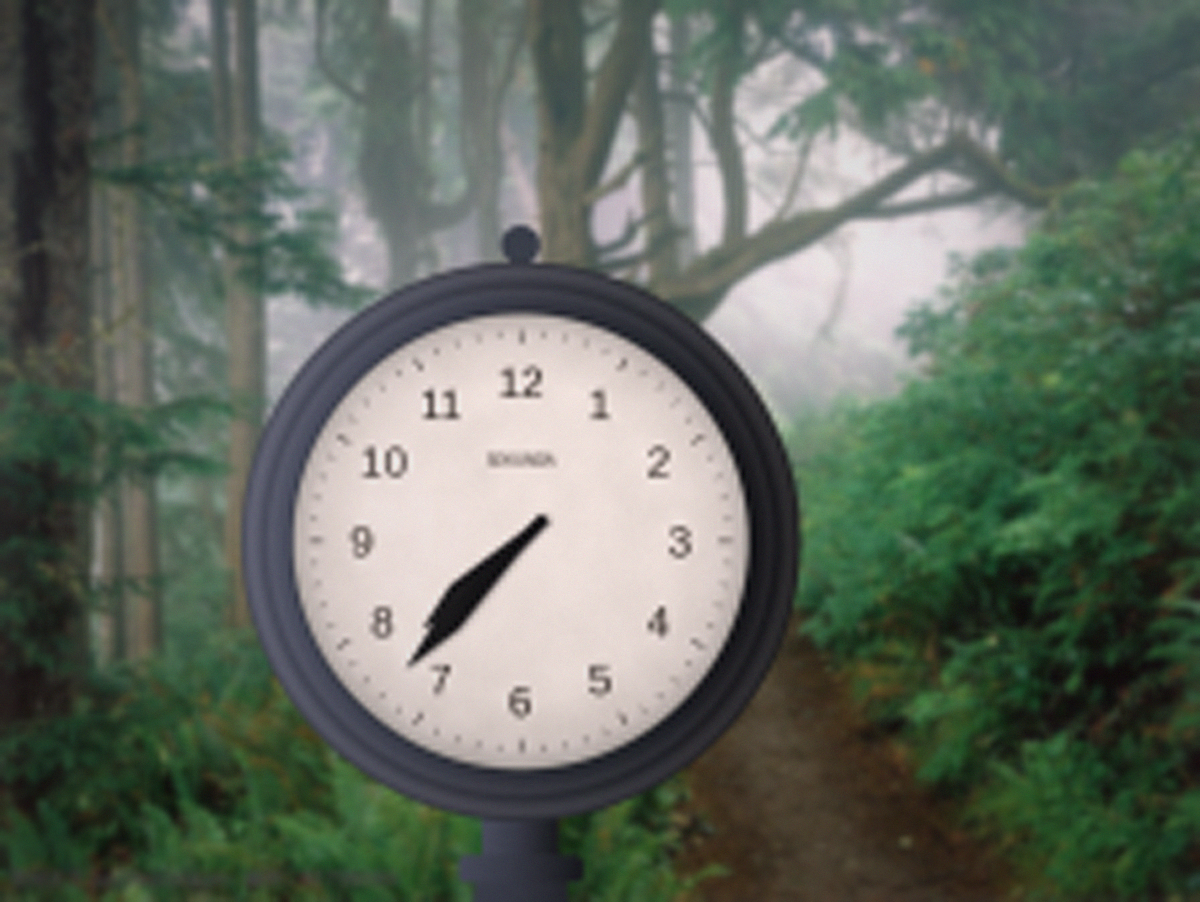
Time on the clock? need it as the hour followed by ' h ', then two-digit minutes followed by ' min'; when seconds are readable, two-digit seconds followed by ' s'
7 h 37 min
